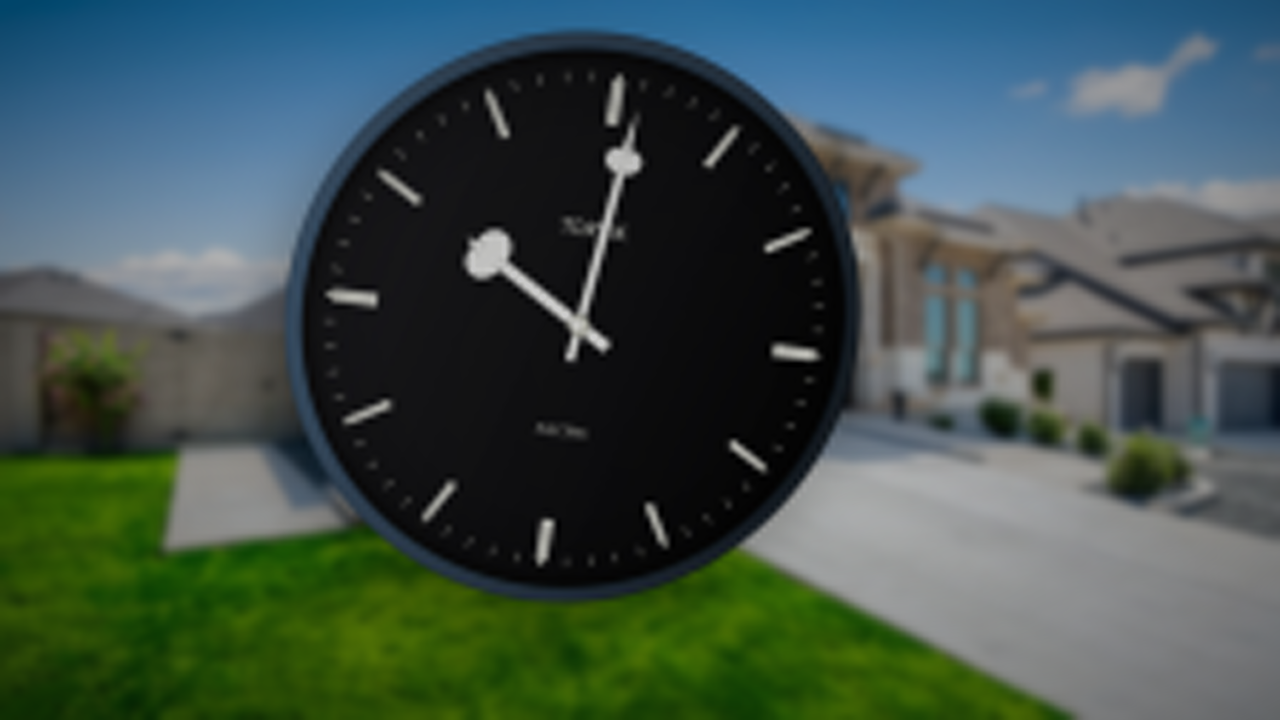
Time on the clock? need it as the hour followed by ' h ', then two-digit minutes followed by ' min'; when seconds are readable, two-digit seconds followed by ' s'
10 h 01 min
